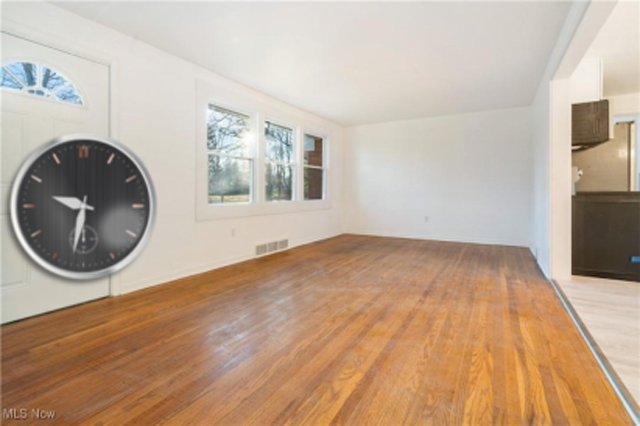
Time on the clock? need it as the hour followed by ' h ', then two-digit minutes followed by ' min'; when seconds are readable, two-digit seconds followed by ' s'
9 h 32 min
